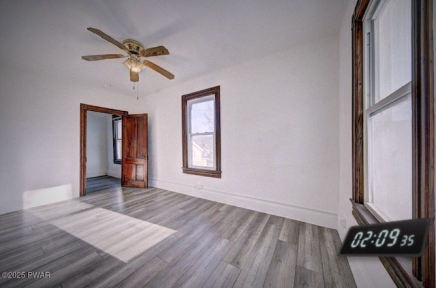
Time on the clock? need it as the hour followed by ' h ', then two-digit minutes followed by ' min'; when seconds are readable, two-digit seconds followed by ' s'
2 h 09 min 35 s
